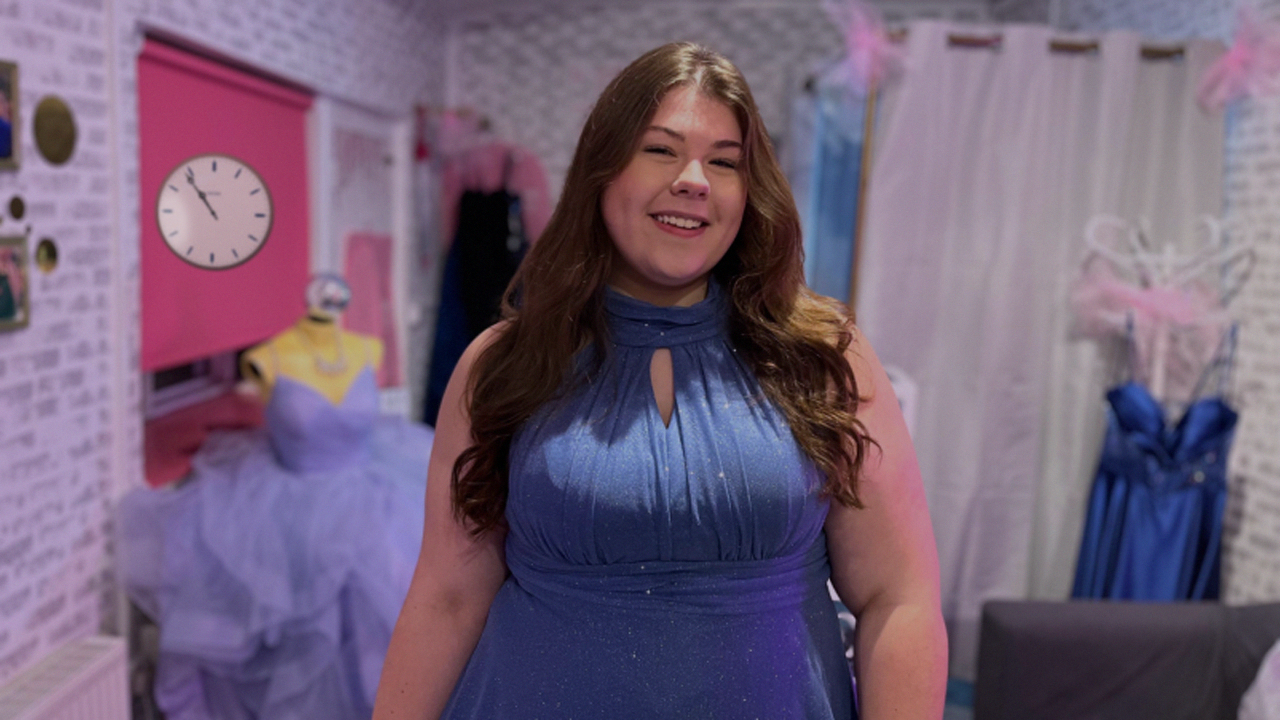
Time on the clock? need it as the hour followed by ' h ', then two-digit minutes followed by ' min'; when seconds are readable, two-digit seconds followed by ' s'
10 h 54 min
